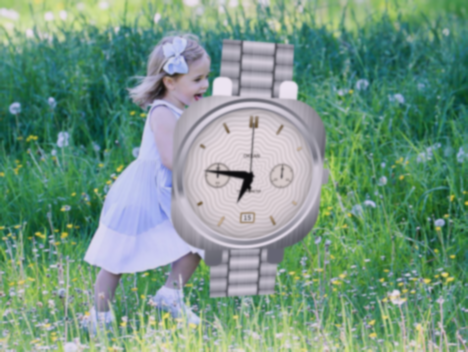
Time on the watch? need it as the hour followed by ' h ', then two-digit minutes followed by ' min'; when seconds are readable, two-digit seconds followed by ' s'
6 h 46 min
